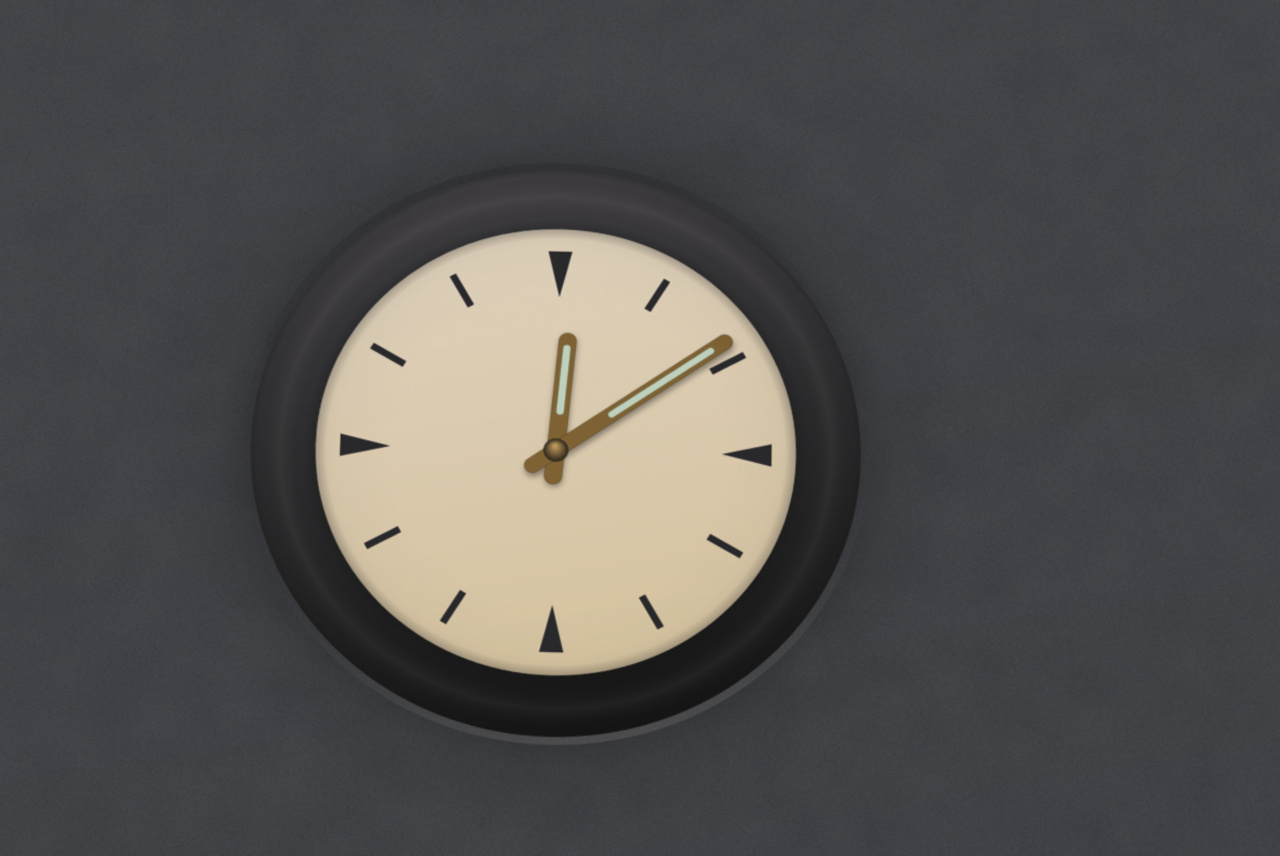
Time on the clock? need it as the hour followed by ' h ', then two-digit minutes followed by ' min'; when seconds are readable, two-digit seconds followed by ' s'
12 h 09 min
